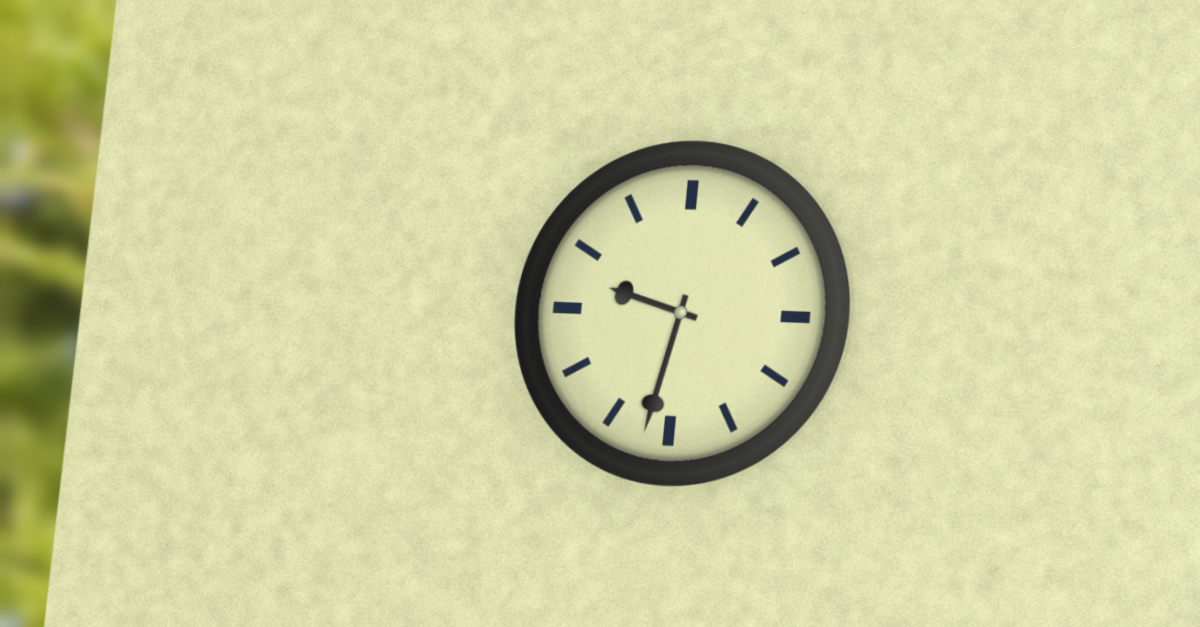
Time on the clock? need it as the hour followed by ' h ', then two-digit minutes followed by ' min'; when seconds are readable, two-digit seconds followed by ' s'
9 h 32 min
